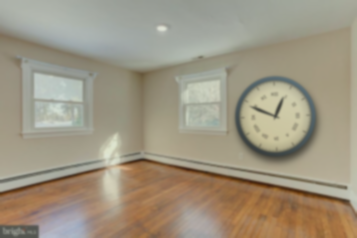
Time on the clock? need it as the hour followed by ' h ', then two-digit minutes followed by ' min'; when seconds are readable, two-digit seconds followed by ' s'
12 h 49 min
